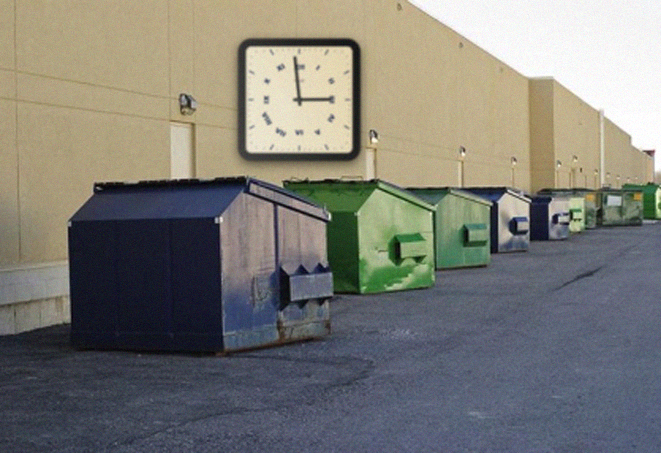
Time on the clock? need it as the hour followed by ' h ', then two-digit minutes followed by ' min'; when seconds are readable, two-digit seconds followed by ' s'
2 h 59 min
